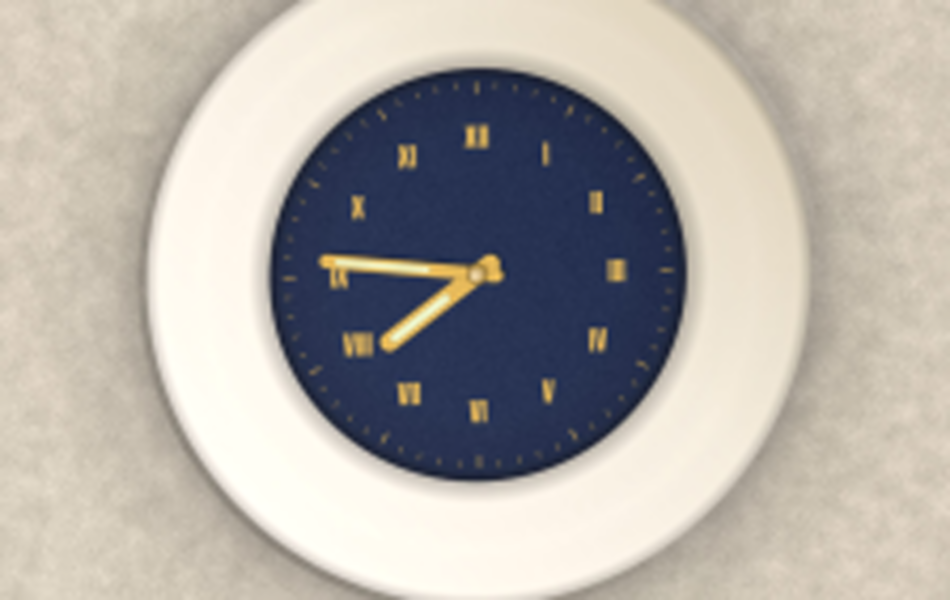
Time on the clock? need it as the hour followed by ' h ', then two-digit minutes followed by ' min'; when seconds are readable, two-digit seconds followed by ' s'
7 h 46 min
